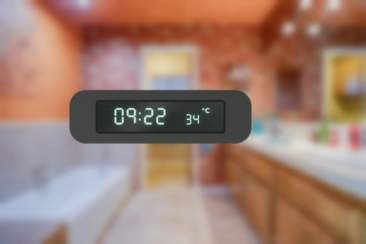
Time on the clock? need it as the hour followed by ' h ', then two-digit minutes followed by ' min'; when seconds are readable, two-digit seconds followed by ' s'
9 h 22 min
